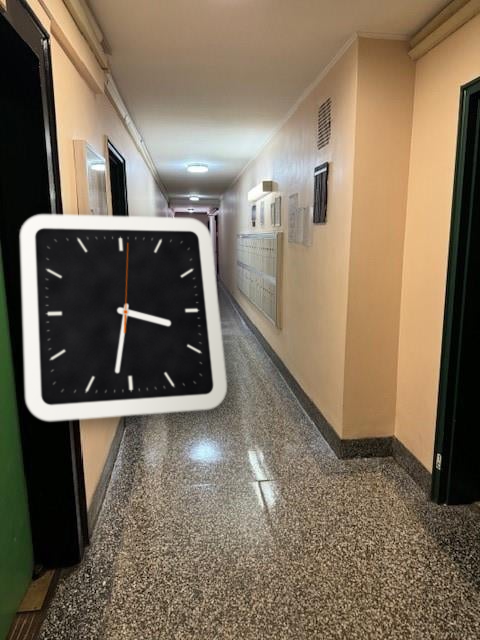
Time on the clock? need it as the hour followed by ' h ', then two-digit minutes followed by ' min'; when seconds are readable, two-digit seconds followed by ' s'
3 h 32 min 01 s
